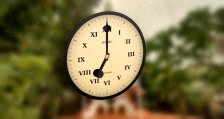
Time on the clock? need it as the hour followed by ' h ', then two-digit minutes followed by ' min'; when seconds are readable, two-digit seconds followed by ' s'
7 h 00 min
